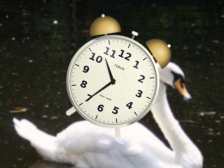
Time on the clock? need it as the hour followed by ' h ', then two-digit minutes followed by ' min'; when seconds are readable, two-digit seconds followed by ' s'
10 h 35 min
